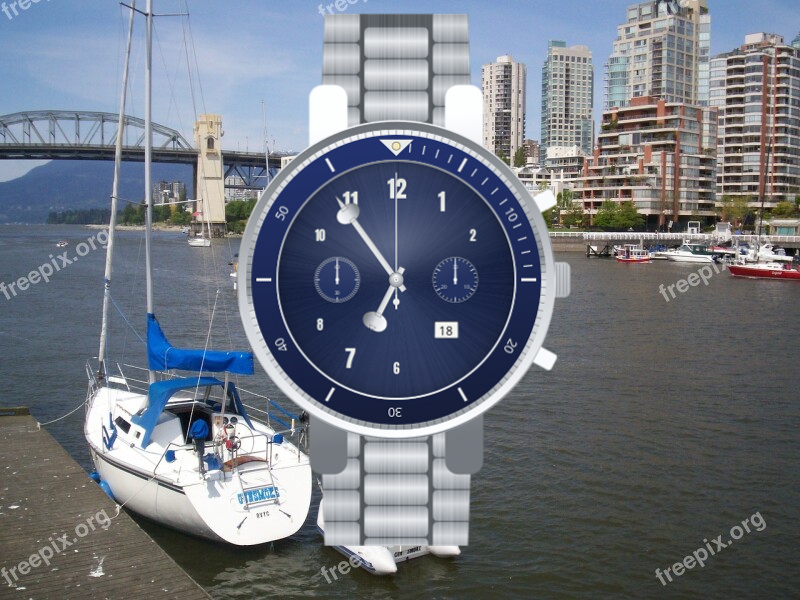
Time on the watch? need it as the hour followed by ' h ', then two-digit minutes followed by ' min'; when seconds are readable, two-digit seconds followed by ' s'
6 h 54 min
